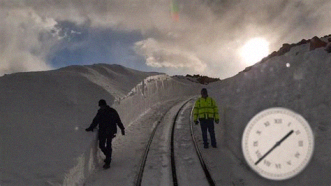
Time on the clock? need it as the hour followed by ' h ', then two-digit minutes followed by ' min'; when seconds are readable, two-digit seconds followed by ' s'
1 h 38 min
